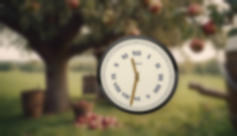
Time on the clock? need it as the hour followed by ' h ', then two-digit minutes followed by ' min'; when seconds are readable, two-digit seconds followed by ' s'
11 h 32 min
